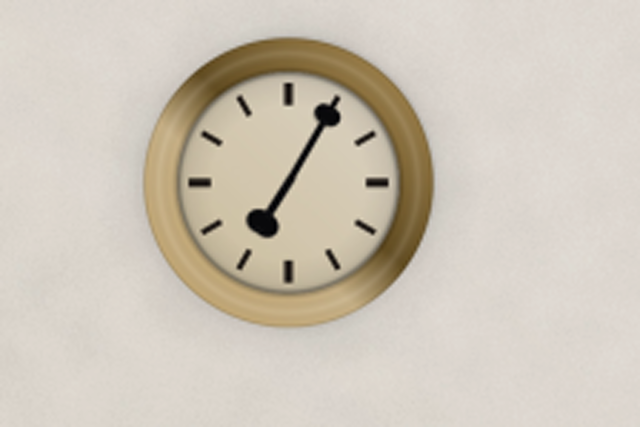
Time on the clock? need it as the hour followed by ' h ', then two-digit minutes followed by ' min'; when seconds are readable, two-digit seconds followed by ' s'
7 h 05 min
